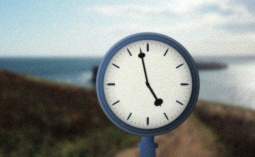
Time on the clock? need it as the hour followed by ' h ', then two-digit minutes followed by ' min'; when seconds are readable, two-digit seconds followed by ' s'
4 h 58 min
